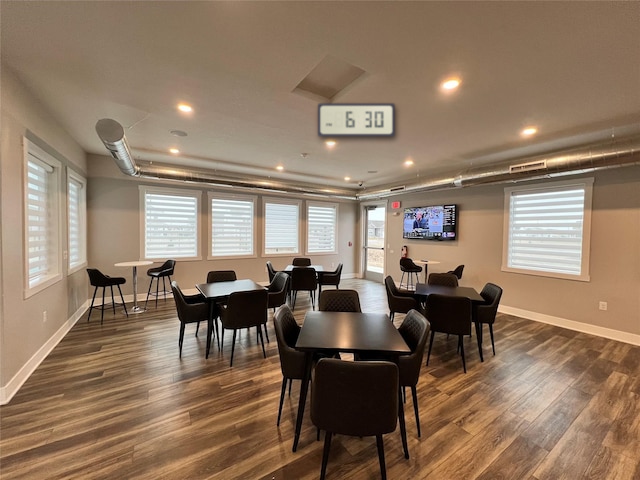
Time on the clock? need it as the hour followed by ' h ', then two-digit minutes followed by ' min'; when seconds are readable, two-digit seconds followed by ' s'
6 h 30 min
